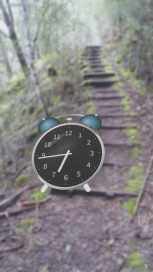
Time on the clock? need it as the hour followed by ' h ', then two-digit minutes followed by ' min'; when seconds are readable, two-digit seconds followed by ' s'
6 h 44 min
